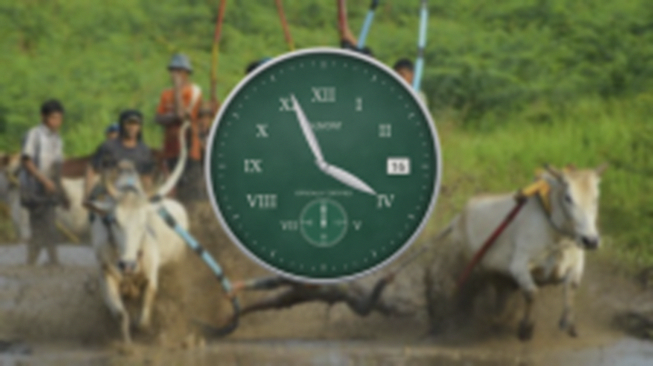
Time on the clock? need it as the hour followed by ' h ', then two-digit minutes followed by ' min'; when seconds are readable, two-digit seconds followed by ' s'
3 h 56 min
